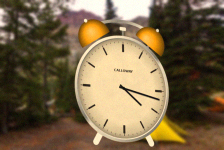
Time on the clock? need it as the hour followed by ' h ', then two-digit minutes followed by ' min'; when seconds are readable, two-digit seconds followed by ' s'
4 h 17 min
